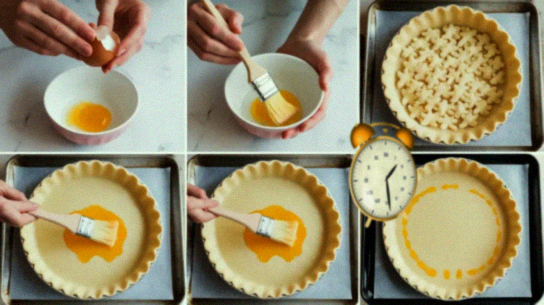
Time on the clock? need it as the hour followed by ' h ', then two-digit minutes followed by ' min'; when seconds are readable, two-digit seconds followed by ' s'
1 h 29 min
